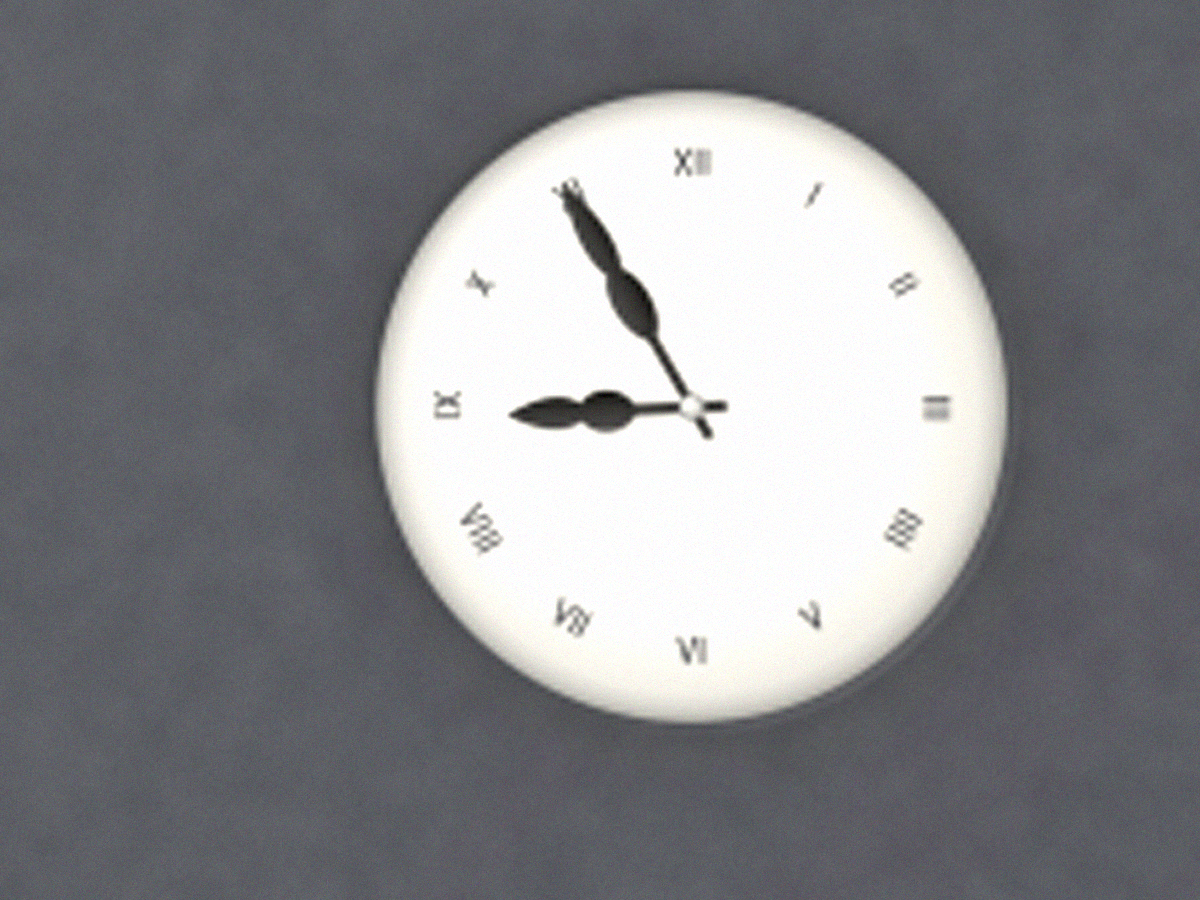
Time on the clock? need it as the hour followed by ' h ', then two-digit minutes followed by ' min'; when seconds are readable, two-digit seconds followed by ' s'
8 h 55 min
